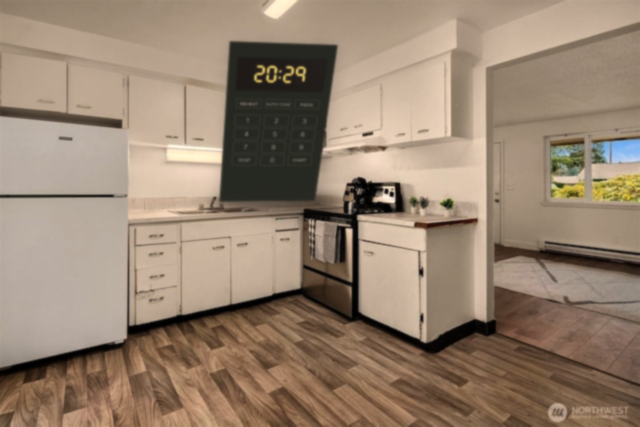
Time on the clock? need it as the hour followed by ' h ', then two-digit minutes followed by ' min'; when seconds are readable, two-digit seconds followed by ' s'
20 h 29 min
